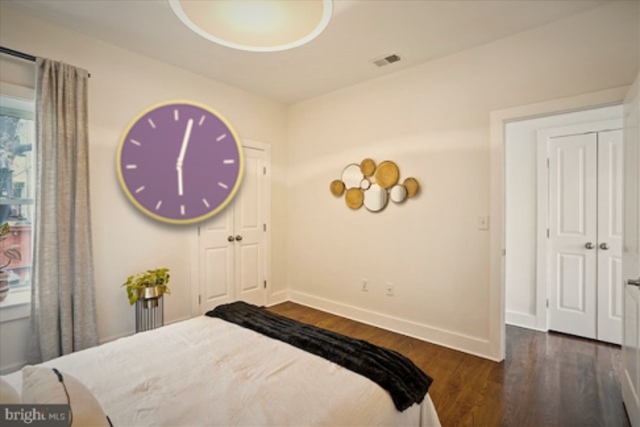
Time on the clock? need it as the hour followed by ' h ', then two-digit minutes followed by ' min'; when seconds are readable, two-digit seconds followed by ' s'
6 h 03 min
